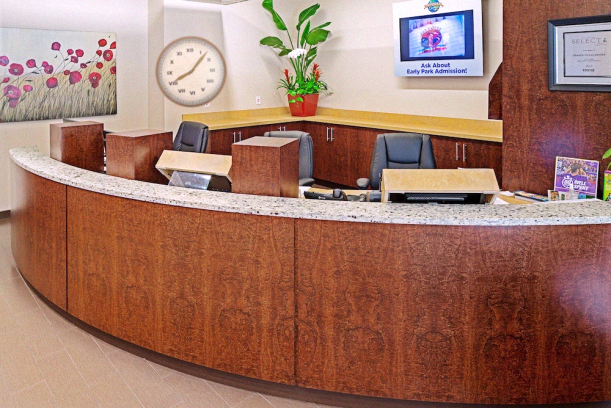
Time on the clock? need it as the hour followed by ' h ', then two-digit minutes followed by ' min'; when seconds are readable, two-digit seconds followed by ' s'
8 h 07 min
